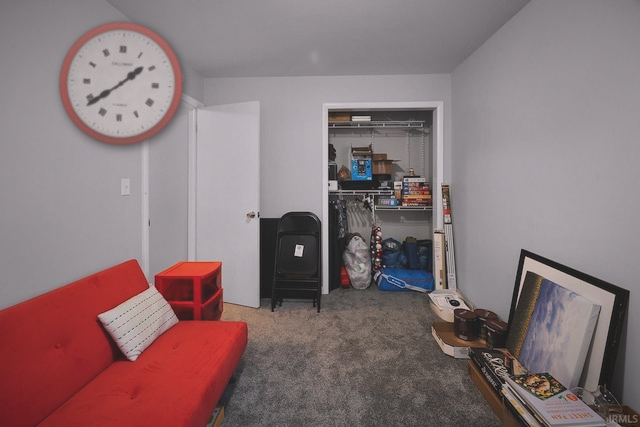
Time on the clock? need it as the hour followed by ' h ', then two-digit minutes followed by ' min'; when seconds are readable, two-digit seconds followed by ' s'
1 h 39 min
